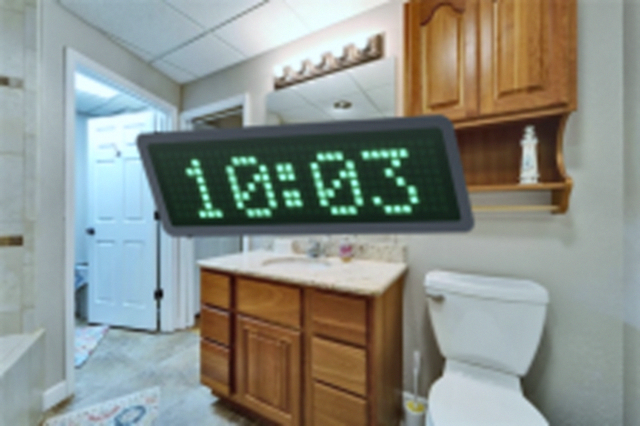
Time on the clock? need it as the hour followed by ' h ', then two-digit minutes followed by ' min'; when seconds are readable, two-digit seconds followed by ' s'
10 h 03 min
